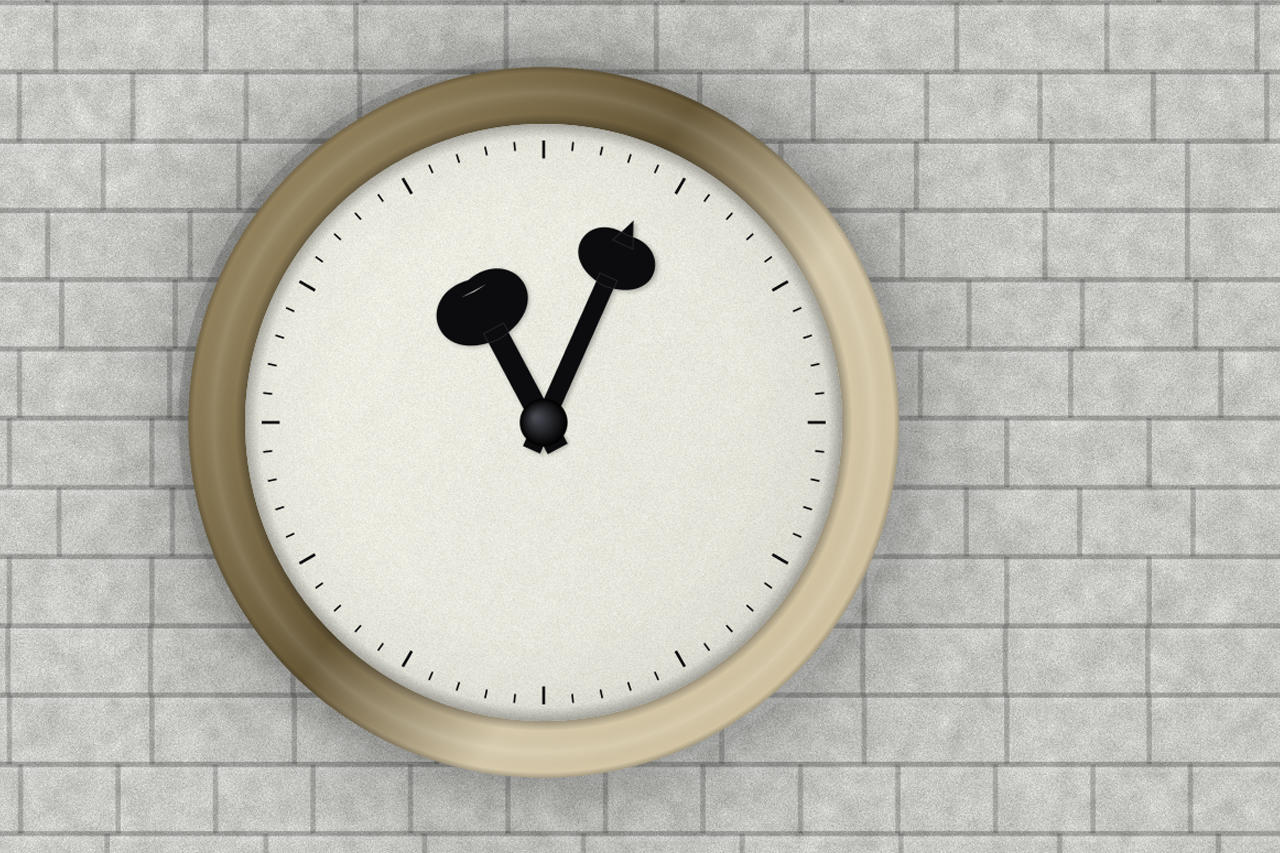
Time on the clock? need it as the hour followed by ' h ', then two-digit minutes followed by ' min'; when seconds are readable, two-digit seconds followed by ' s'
11 h 04 min
